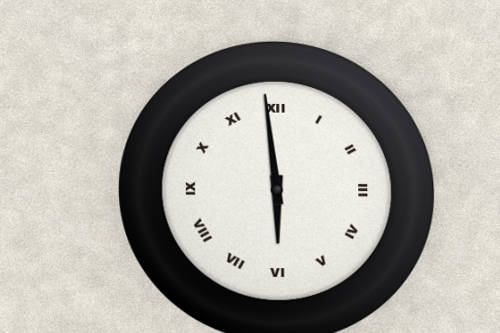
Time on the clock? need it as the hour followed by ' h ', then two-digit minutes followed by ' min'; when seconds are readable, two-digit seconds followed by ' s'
5 h 59 min
